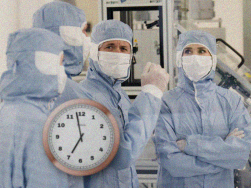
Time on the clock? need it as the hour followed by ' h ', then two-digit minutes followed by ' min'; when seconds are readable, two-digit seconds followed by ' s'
6 h 58 min
